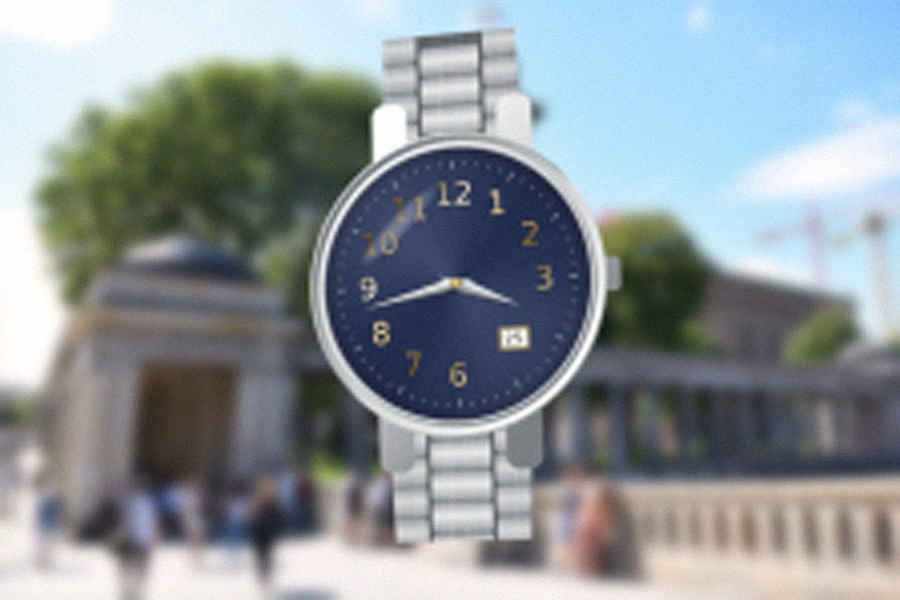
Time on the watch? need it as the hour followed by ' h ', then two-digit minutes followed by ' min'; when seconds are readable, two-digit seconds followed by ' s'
3 h 43 min
